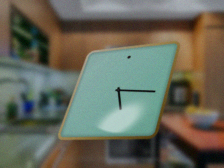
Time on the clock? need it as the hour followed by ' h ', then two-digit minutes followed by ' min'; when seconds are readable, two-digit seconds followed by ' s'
5 h 16 min
